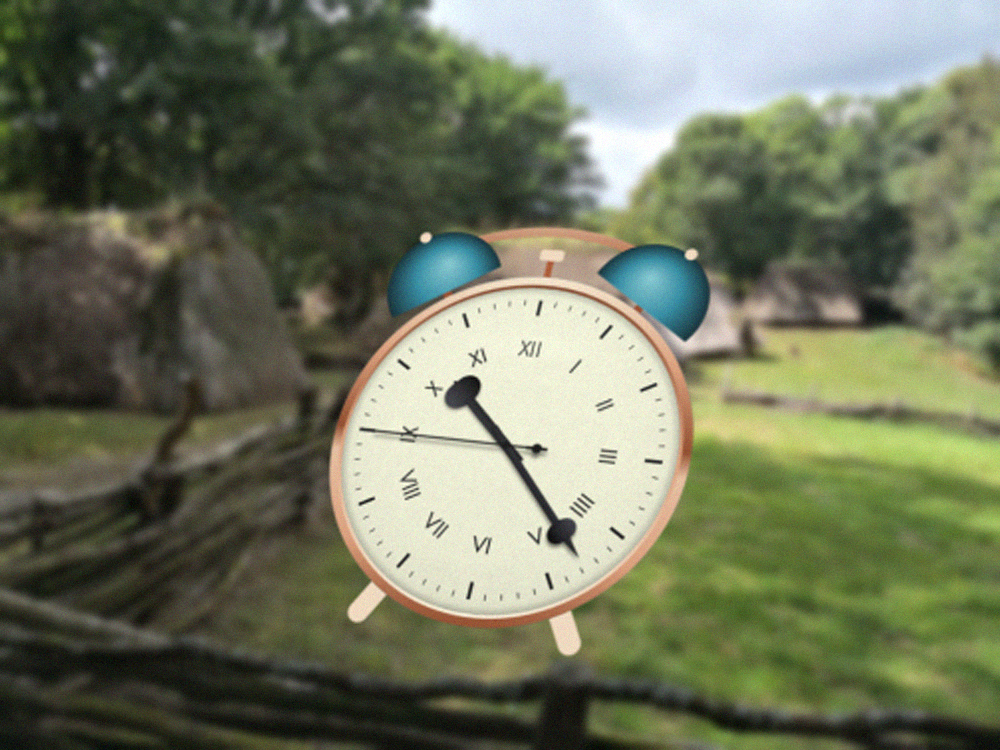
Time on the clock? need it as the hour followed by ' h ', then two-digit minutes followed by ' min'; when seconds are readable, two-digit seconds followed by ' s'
10 h 22 min 45 s
